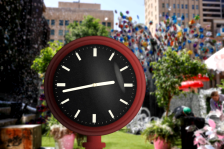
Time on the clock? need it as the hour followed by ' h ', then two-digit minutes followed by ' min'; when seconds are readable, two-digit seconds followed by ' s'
2 h 43 min
